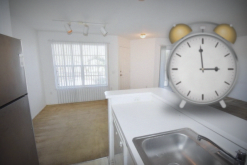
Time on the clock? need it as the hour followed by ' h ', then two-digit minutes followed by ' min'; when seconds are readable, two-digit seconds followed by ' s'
2 h 59 min
